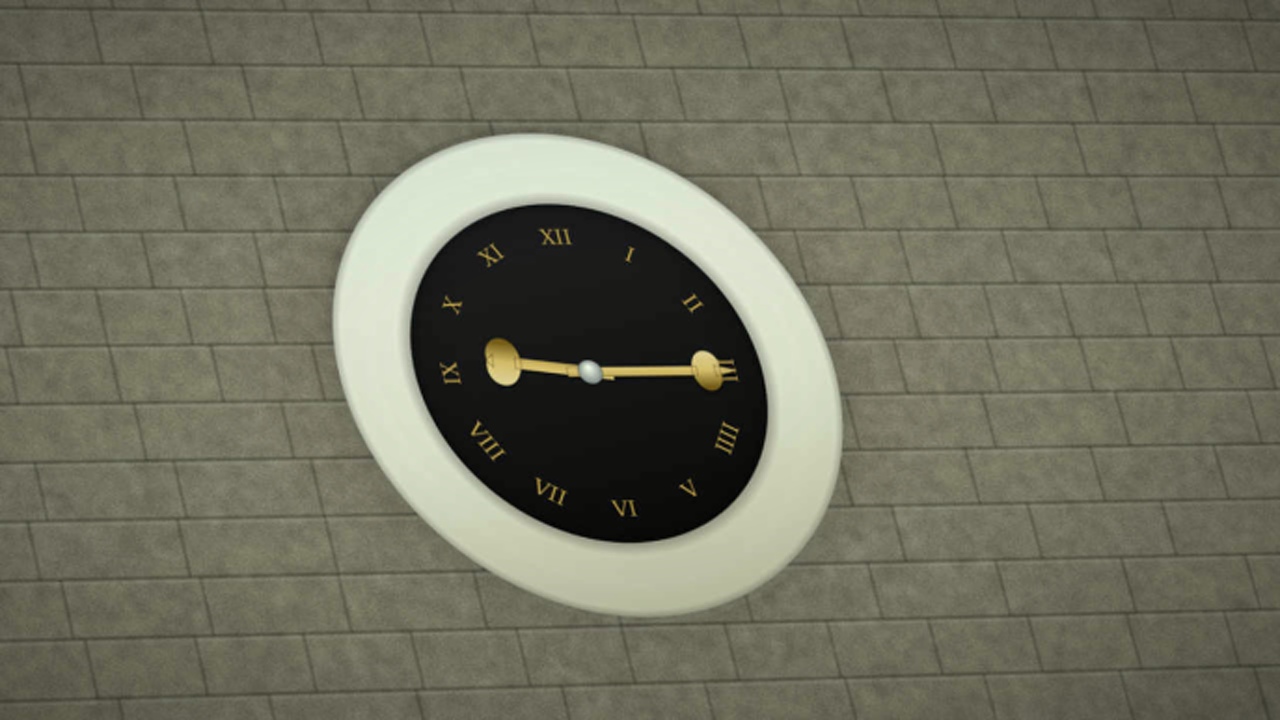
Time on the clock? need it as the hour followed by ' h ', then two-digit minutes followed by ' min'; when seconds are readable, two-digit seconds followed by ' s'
9 h 15 min
